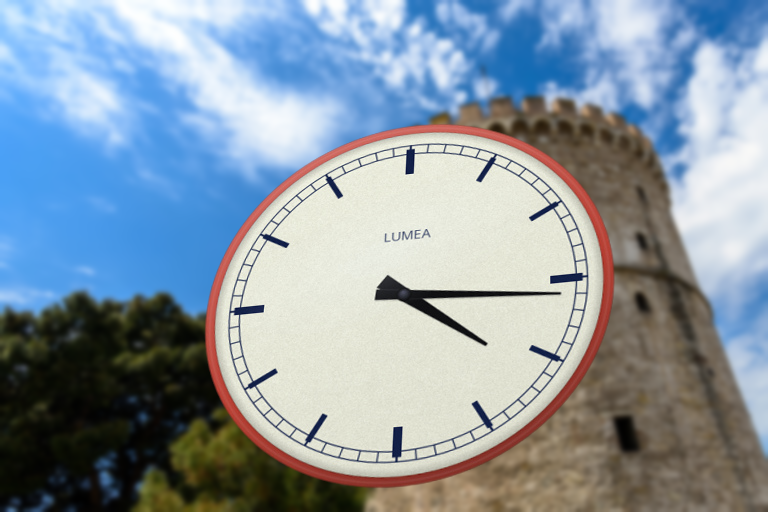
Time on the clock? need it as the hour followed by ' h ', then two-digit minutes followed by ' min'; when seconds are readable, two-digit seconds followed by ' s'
4 h 16 min
